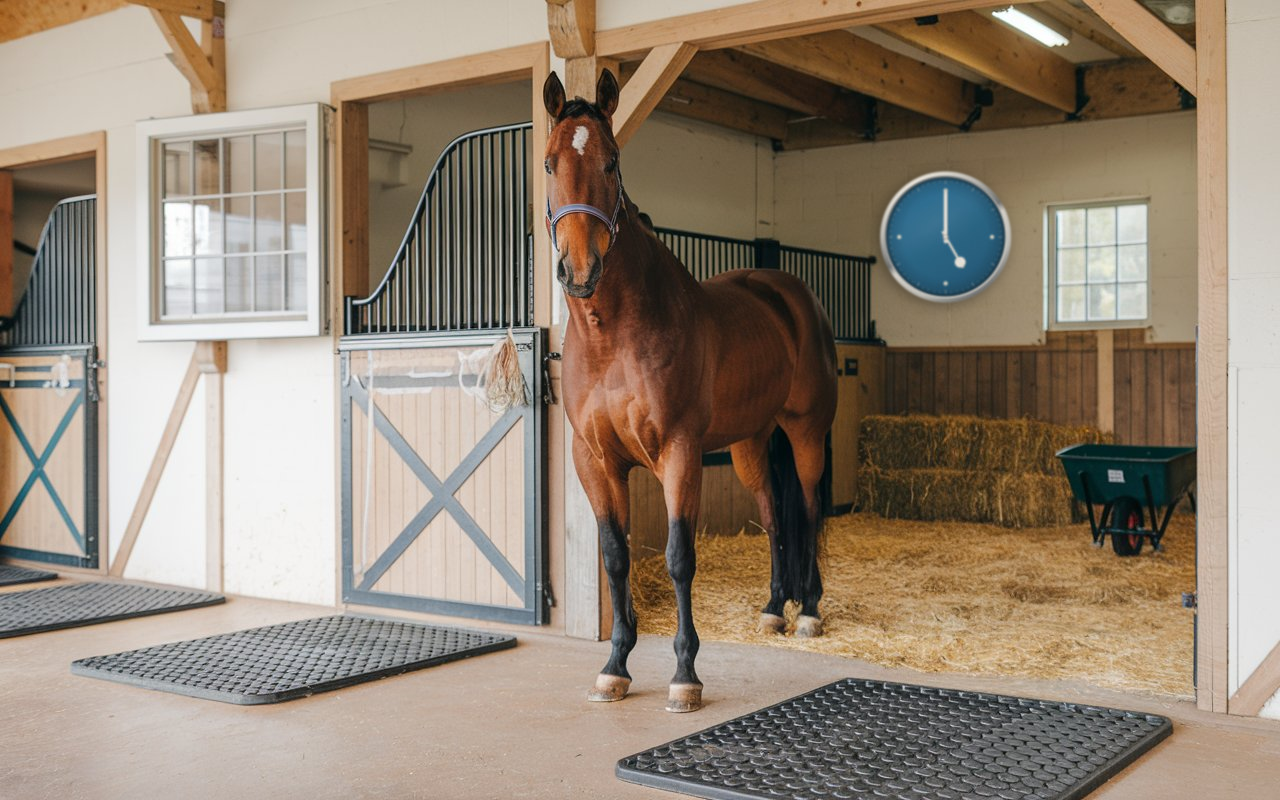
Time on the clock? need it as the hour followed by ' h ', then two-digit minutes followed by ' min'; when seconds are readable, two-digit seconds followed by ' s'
5 h 00 min
